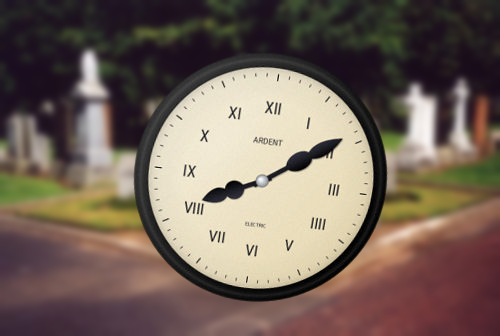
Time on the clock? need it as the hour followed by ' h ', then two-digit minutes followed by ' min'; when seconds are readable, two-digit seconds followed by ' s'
8 h 09 min
